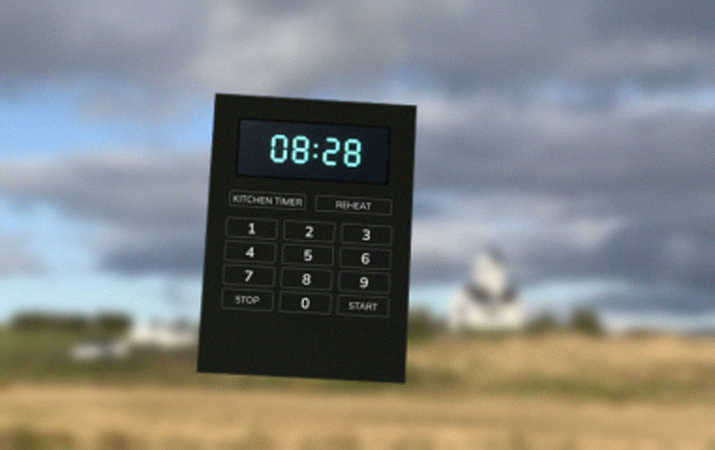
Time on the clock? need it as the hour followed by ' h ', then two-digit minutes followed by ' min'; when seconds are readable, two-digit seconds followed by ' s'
8 h 28 min
